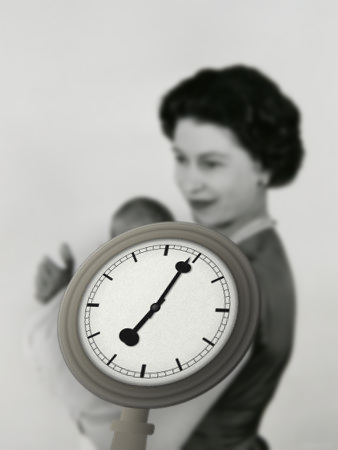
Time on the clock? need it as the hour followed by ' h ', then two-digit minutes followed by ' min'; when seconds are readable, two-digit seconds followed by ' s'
7 h 04 min
